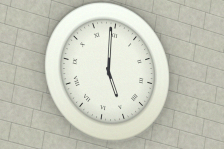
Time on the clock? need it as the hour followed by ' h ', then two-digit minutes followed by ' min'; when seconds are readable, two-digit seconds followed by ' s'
4 h 59 min
